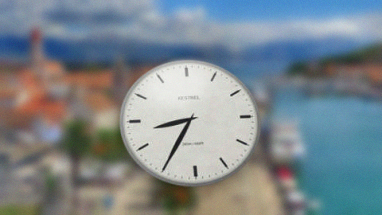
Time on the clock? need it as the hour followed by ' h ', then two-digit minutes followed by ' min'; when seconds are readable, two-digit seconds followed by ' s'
8 h 35 min
